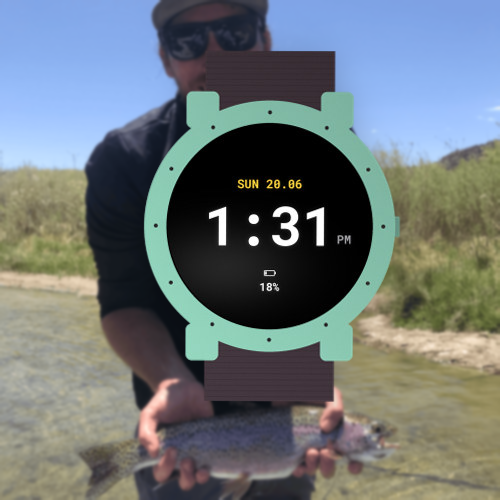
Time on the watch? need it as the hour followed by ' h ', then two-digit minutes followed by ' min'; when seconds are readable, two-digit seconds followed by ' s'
1 h 31 min
